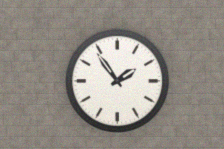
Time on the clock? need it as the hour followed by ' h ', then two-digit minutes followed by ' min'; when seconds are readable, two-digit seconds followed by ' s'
1 h 54 min
